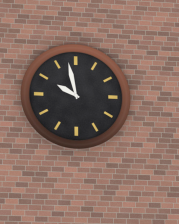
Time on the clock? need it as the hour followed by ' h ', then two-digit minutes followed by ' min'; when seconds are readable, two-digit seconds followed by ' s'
9 h 58 min
